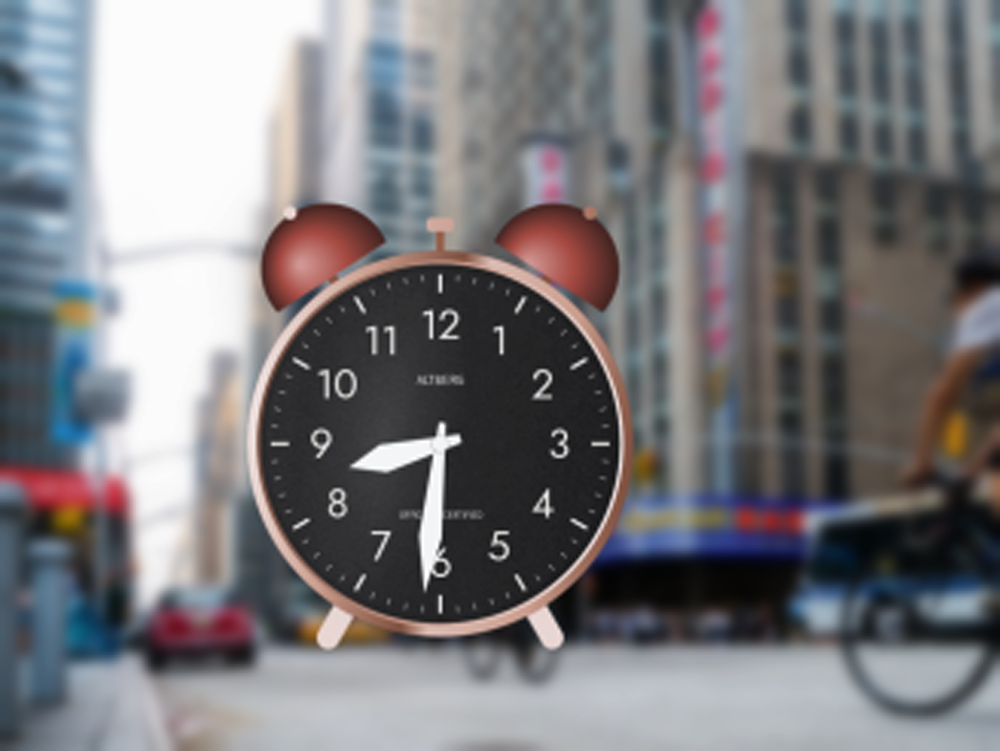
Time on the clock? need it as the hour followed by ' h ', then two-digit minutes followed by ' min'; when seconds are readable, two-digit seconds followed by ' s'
8 h 31 min
